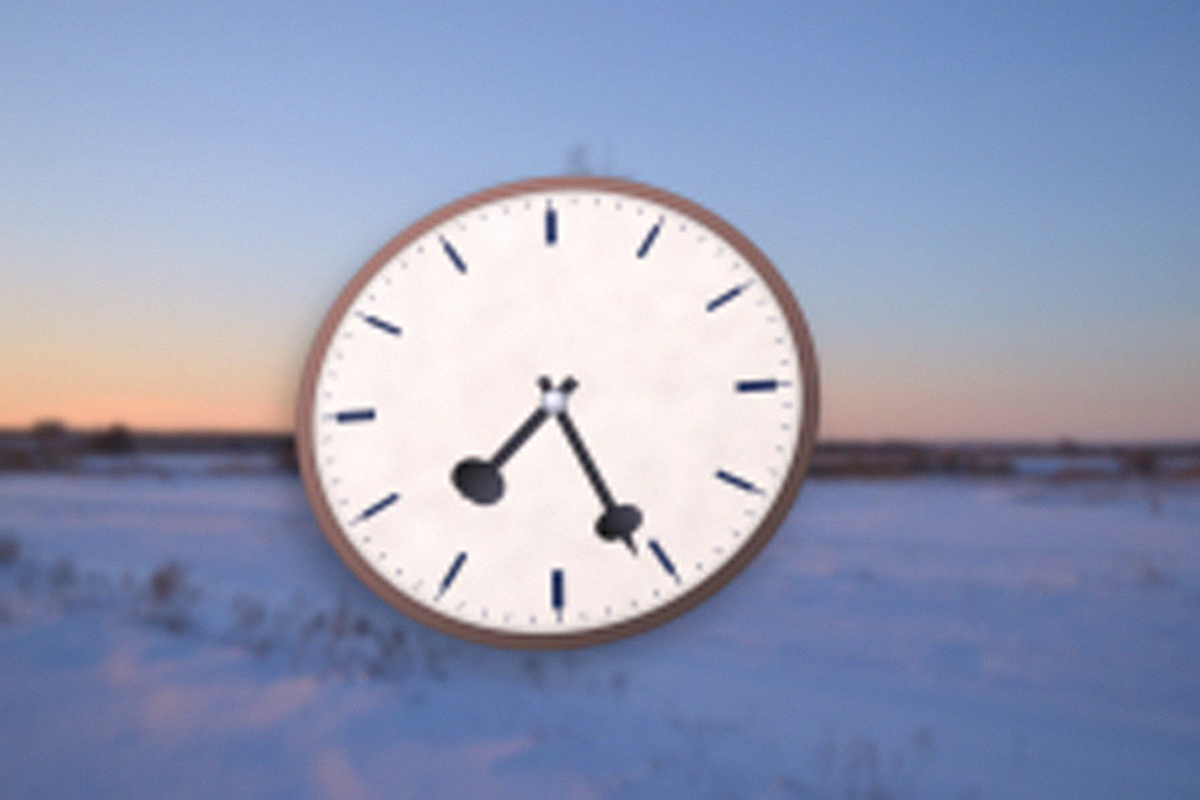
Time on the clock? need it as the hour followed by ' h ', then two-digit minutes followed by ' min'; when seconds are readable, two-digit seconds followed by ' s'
7 h 26 min
